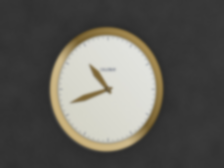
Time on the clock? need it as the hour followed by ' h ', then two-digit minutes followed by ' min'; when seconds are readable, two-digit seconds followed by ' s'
10 h 42 min
